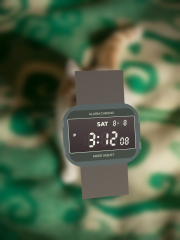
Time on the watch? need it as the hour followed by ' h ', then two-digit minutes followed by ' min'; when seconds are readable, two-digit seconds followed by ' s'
3 h 12 min 08 s
